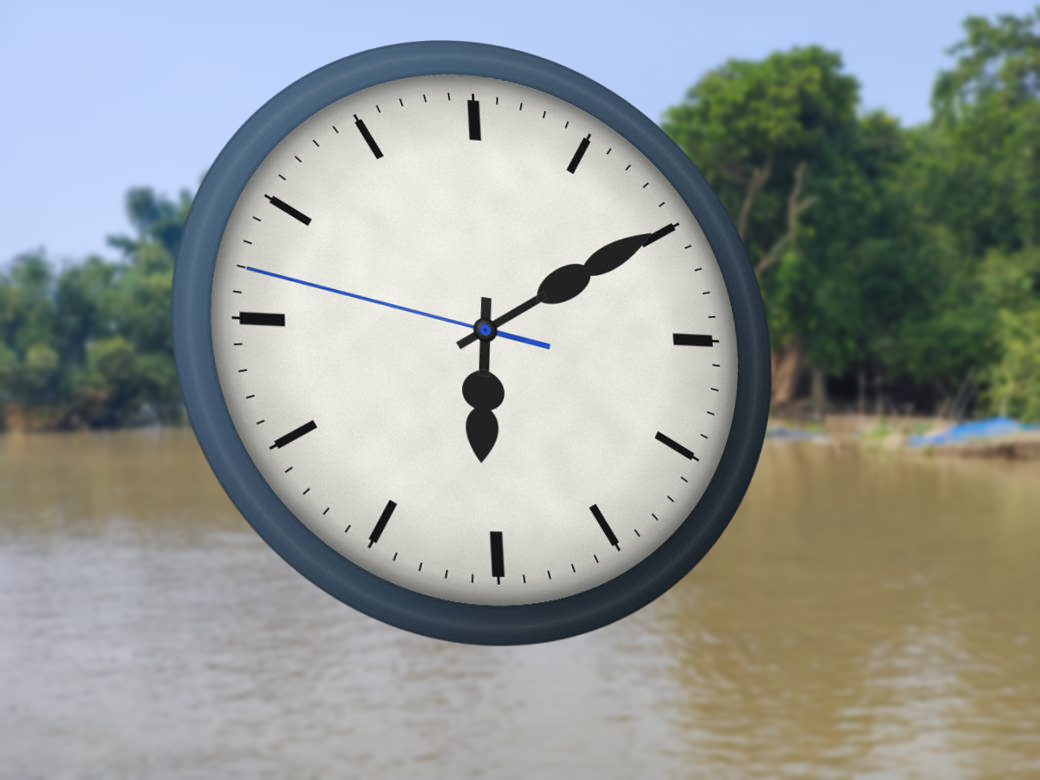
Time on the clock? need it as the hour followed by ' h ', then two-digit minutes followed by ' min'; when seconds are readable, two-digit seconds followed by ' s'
6 h 09 min 47 s
